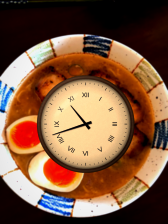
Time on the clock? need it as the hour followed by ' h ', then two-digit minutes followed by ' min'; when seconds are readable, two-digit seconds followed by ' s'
10 h 42 min
